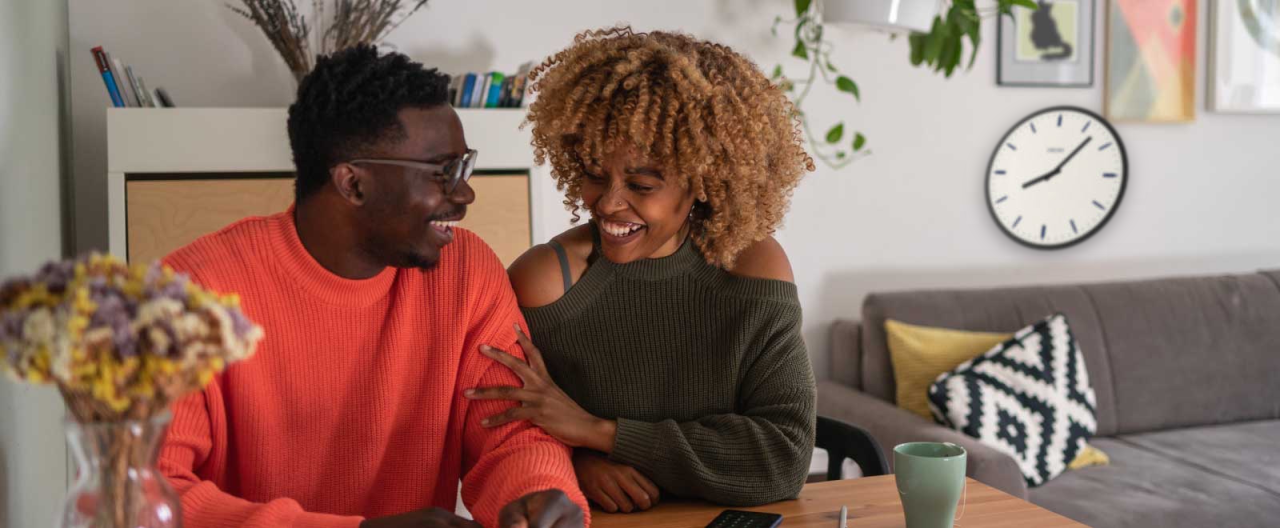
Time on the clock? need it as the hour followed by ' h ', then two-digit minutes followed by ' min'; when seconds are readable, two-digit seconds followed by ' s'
8 h 07 min
